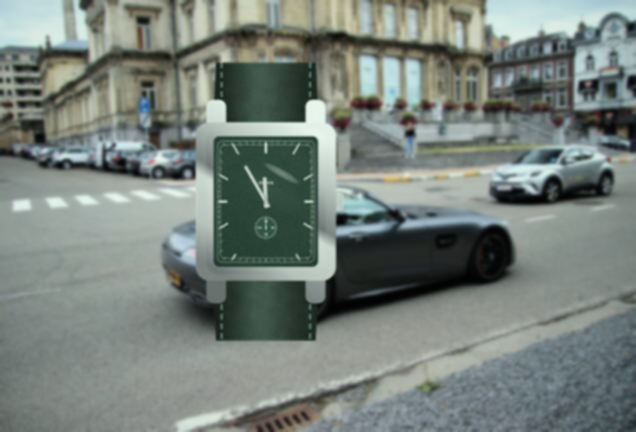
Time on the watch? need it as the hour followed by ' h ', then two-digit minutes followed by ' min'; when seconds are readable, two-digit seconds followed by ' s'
11 h 55 min
